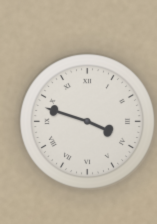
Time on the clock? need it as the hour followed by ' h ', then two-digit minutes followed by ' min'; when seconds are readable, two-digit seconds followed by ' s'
3 h 48 min
